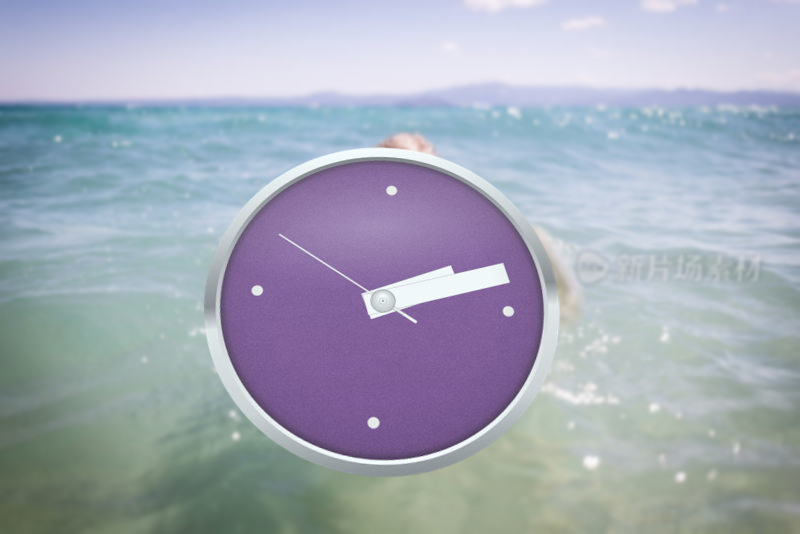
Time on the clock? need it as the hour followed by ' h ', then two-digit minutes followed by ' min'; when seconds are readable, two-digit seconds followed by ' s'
2 h 11 min 50 s
